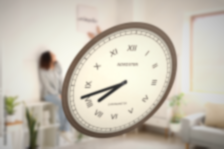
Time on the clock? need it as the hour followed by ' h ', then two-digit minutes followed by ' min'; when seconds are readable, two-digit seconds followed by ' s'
7 h 42 min
